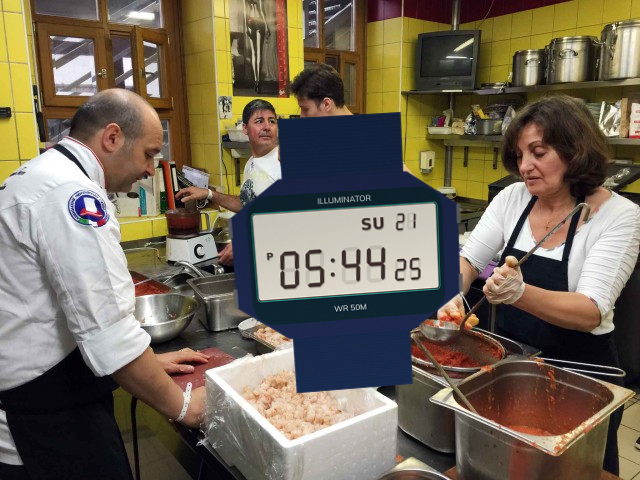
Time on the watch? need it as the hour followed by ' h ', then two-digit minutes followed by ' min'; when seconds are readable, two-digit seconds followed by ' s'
5 h 44 min 25 s
